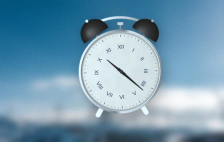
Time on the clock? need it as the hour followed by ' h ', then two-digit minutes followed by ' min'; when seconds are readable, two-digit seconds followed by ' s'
10 h 22 min
